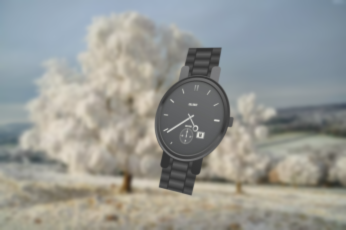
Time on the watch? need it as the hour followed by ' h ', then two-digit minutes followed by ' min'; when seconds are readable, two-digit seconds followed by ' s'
4 h 39 min
